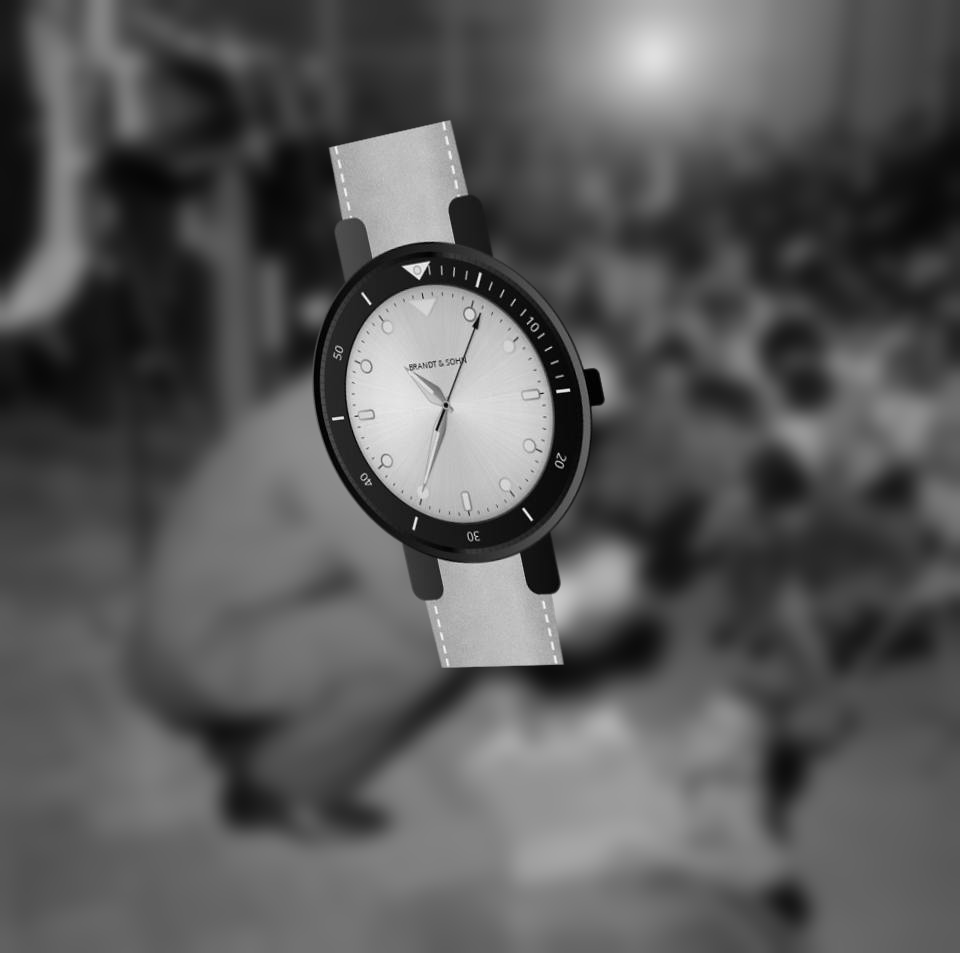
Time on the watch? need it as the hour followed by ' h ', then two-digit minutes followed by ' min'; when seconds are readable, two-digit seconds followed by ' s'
10 h 35 min 06 s
